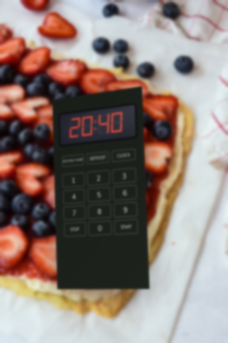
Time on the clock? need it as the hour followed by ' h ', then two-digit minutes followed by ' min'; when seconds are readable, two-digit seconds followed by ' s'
20 h 40 min
